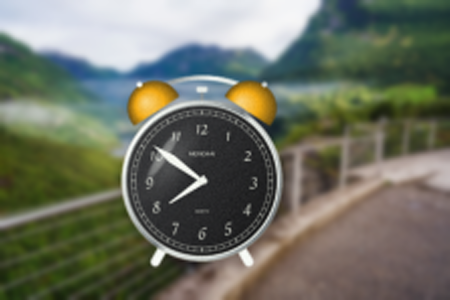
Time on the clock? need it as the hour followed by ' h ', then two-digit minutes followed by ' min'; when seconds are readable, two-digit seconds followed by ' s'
7 h 51 min
